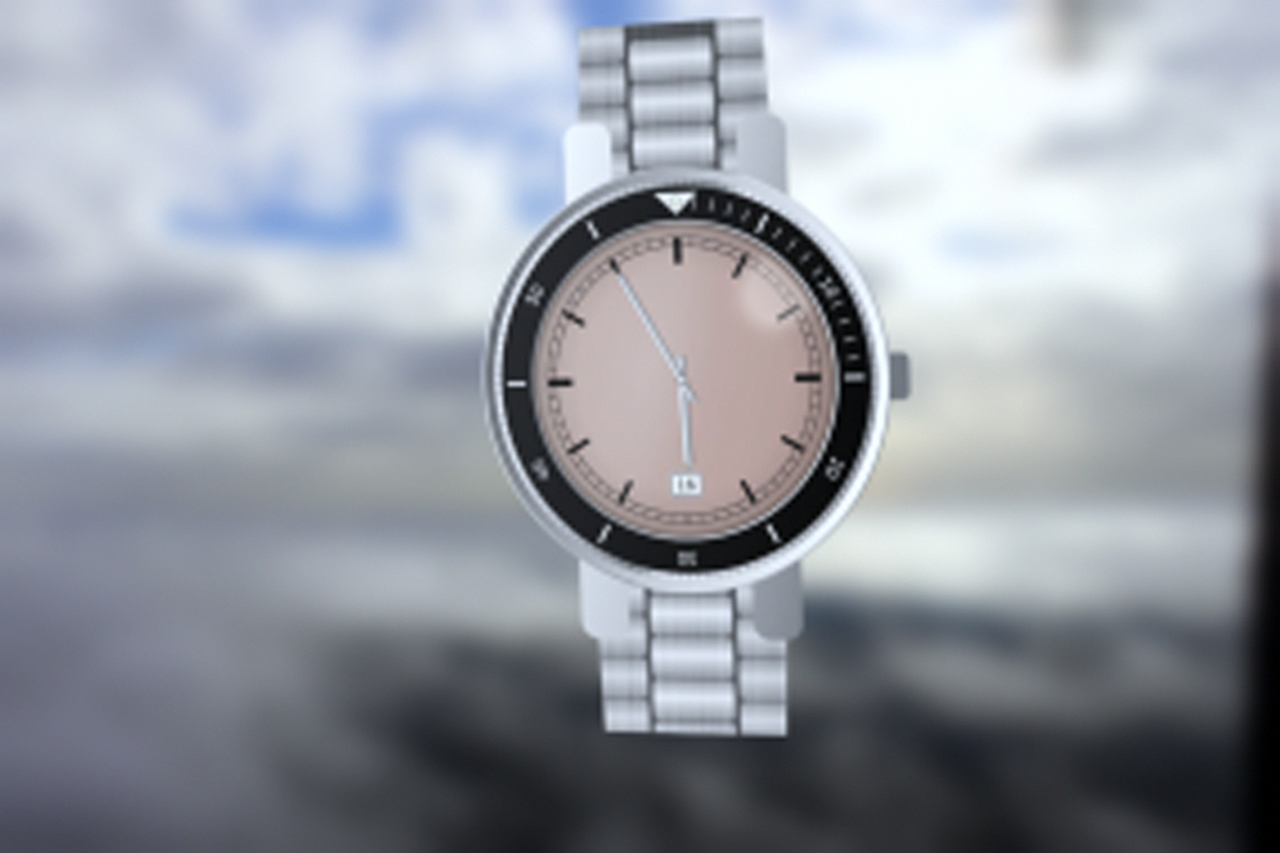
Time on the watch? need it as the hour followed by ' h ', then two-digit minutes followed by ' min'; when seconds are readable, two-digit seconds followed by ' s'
5 h 55 min
